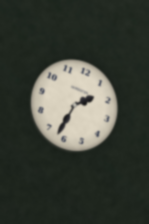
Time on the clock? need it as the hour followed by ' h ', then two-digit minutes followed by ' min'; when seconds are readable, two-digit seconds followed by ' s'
1 h 32 min
